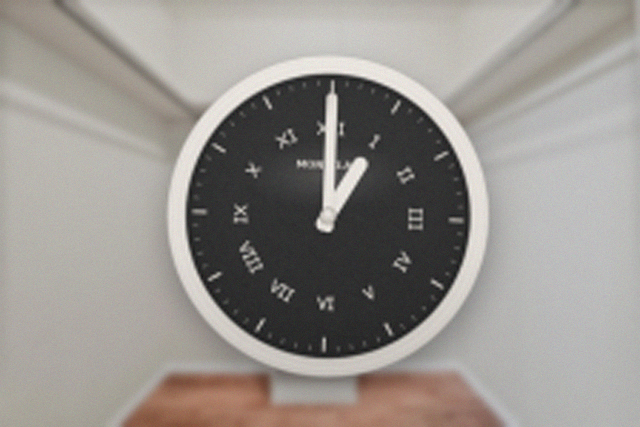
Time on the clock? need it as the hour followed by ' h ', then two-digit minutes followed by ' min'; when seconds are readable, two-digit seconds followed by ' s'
1 h 00 min
